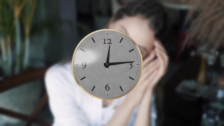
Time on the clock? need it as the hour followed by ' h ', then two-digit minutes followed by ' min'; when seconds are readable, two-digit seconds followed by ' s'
12 h 14 min
